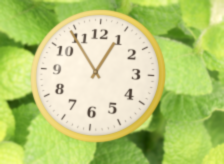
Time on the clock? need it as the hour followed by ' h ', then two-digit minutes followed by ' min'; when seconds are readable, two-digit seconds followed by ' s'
12 h 54 min
